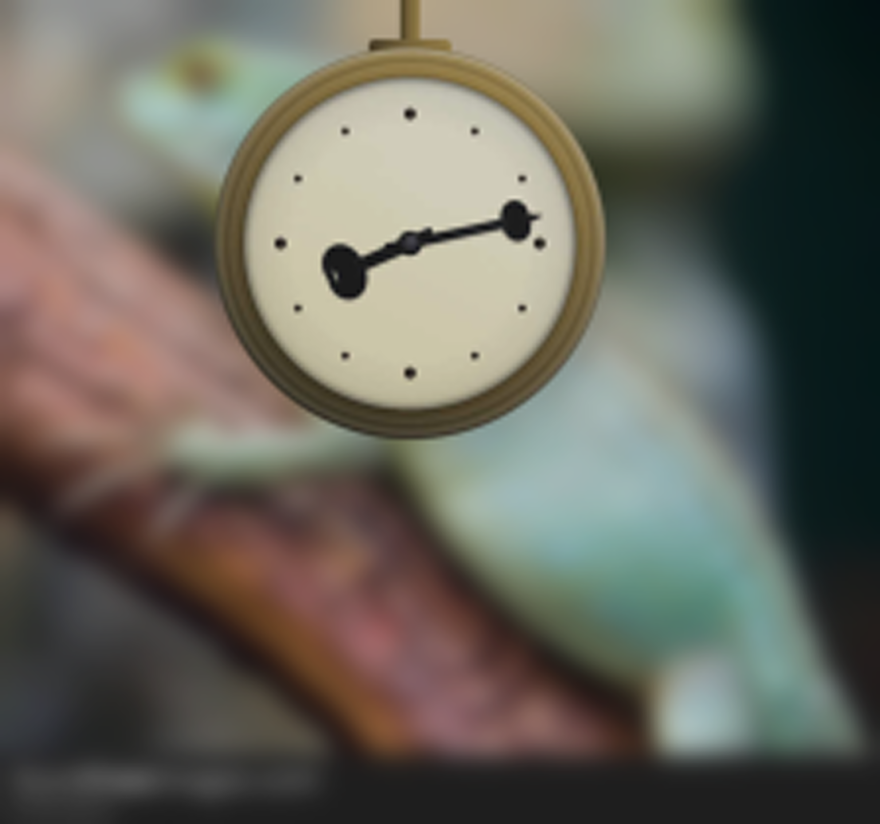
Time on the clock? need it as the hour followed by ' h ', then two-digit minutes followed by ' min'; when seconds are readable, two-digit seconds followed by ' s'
8 h 13 min
